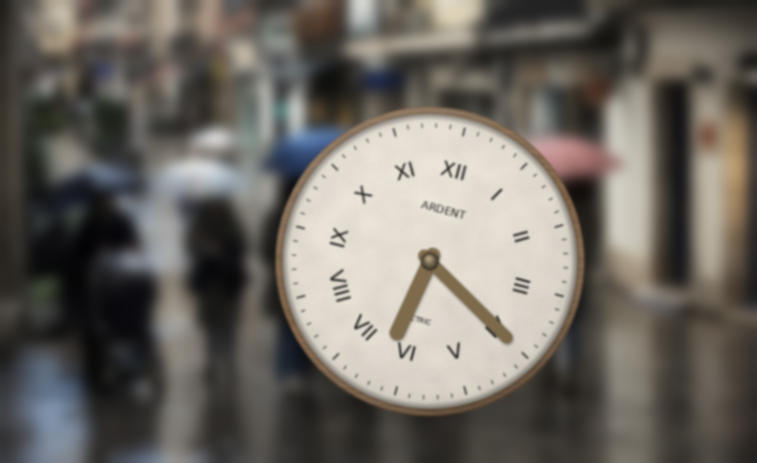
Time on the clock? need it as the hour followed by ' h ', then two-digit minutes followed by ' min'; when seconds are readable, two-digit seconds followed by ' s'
6 h 20 min
